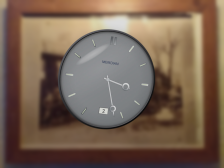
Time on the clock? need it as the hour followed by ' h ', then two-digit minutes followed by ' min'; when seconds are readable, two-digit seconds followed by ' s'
3 h 27 min
